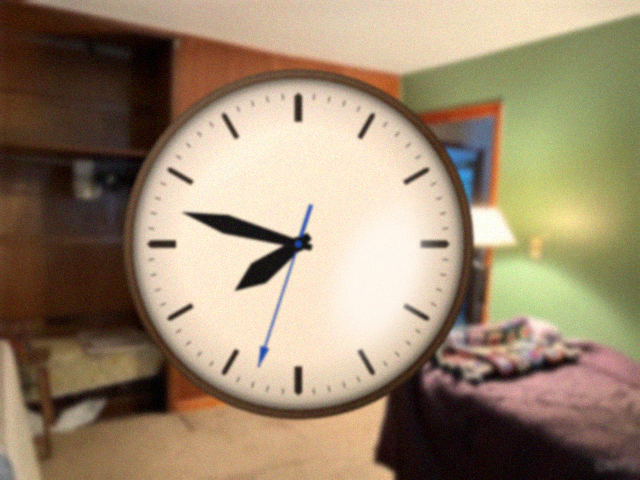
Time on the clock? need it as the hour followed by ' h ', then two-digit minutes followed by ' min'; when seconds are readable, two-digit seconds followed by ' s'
7 h 47 min 33 s
